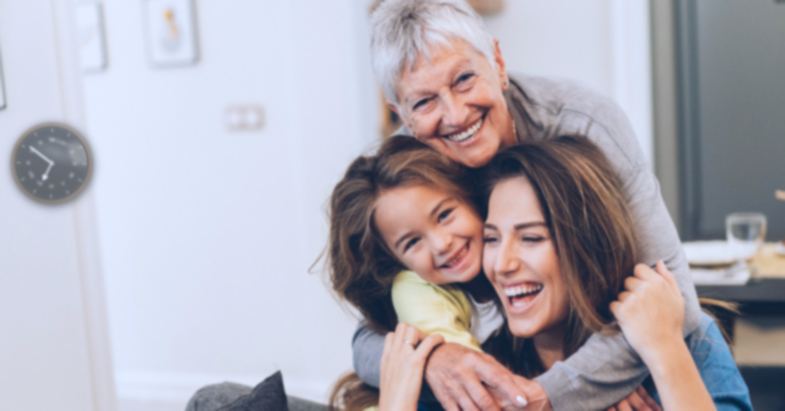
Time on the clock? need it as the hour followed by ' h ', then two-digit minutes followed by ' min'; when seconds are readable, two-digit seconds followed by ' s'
6 h 51 min
